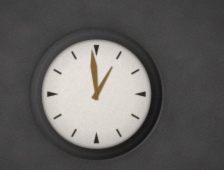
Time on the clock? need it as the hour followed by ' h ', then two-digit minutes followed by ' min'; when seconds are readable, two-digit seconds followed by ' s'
12 h 59 min
